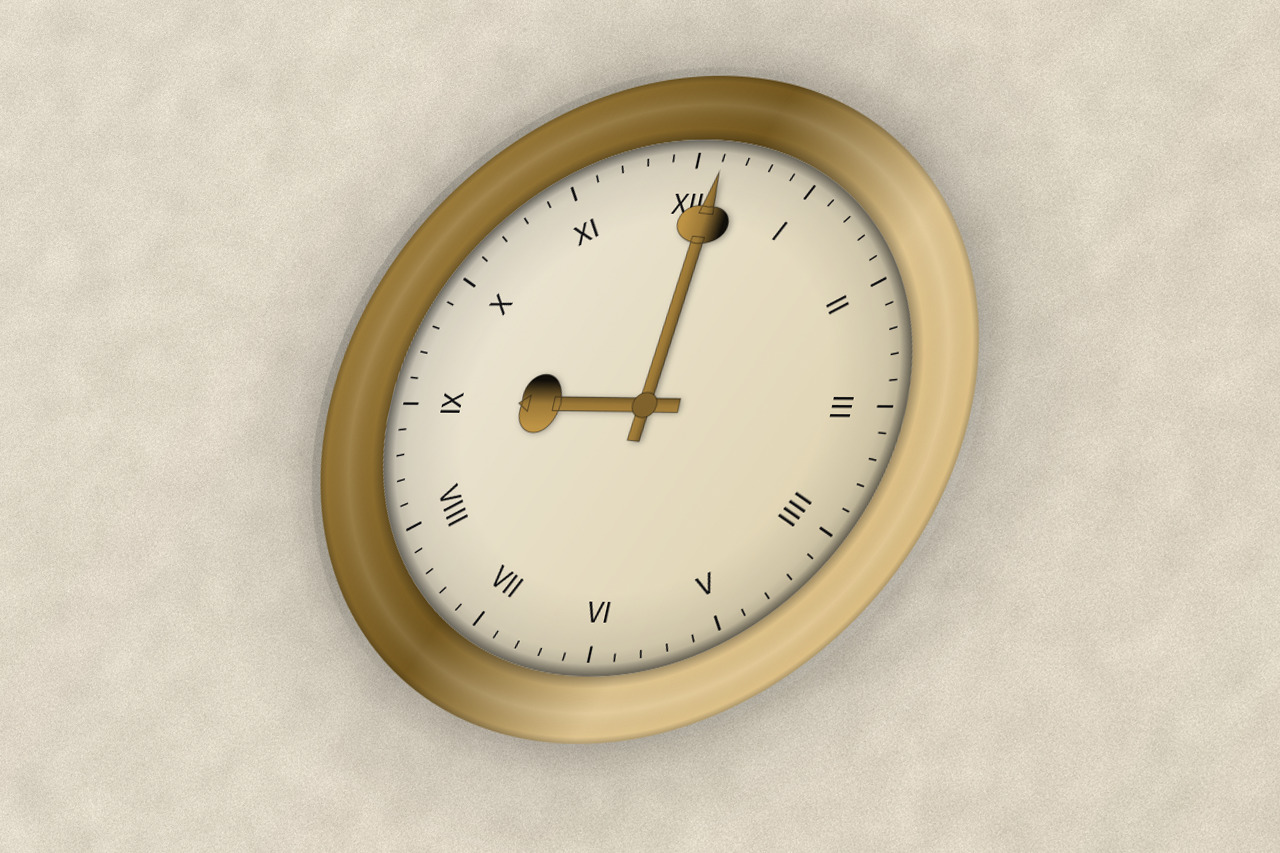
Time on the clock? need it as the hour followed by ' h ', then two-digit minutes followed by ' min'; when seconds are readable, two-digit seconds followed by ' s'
9 h 01 min
